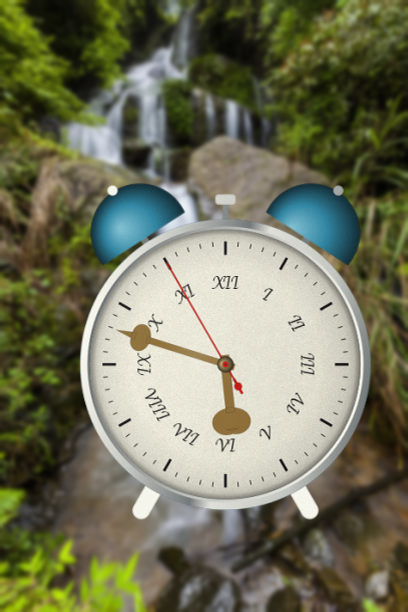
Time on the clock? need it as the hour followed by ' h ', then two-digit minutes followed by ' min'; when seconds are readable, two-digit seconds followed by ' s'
5 h 47 min 55 s
